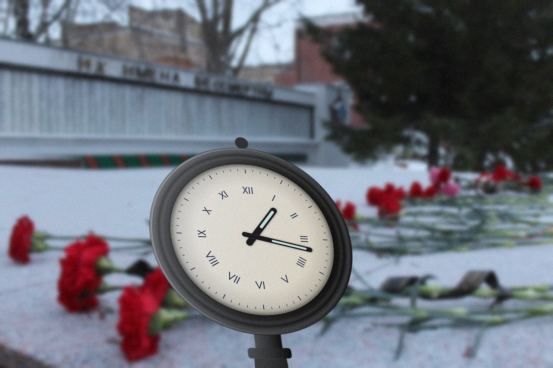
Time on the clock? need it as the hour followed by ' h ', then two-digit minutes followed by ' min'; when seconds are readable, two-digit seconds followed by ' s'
1 h 17 min
